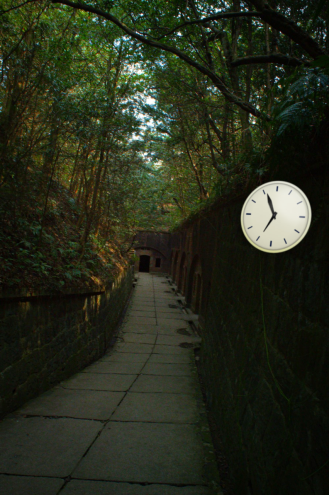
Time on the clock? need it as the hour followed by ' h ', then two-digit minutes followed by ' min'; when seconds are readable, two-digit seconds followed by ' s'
6 h 56 min
